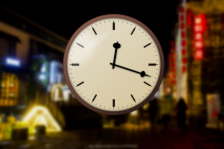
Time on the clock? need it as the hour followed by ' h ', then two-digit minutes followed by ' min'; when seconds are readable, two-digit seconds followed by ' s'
12 h 18 min
